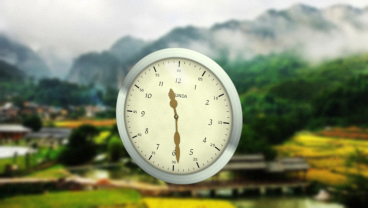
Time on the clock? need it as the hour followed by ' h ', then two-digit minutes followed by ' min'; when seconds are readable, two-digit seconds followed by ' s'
11 h 29 min
